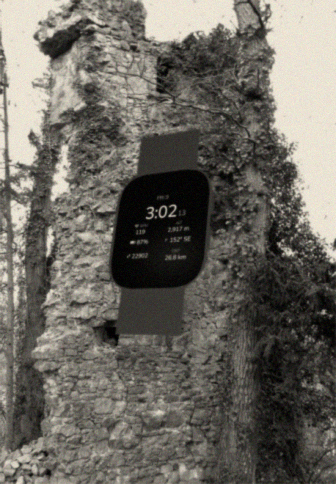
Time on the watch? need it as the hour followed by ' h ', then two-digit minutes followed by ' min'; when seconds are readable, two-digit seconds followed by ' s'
3 h 02 min
